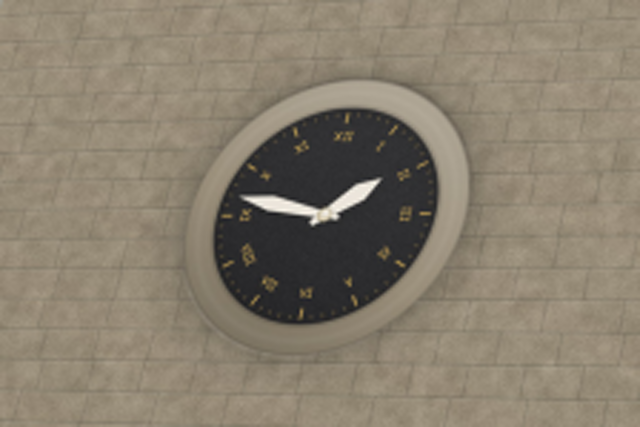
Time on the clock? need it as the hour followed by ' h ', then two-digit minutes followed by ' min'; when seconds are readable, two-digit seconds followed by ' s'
1 h 47 min
